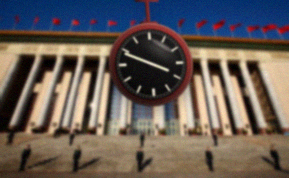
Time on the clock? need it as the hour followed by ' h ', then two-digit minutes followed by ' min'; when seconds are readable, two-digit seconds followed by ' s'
3 h 49 min
